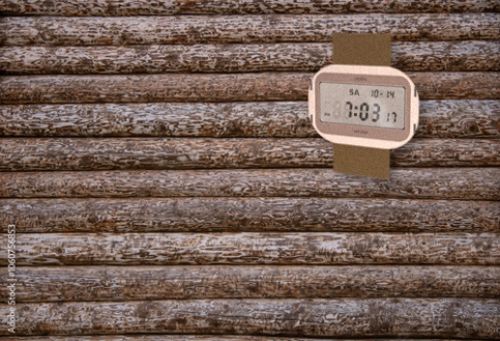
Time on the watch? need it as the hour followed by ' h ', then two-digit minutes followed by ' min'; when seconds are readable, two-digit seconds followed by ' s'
7 h 03 min 17 s
